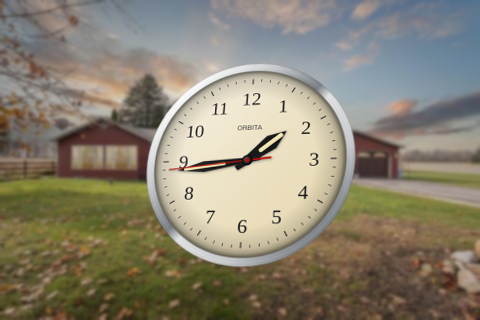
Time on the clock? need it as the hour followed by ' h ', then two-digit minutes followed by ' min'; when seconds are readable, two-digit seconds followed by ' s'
1 h 43 min 44 s
